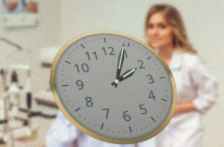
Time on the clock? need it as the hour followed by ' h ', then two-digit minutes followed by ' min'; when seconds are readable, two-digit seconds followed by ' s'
2 h 04 min
